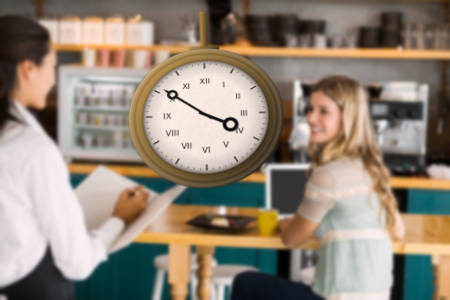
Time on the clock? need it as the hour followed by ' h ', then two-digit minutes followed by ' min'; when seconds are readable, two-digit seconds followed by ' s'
3 h 51 min
